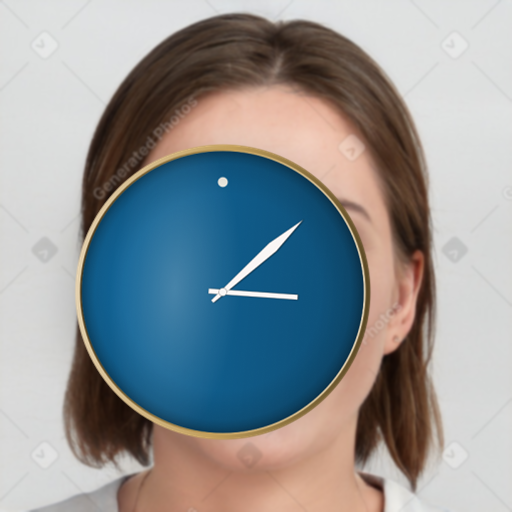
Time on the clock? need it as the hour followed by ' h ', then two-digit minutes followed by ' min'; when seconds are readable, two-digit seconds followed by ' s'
3 h 08 min
